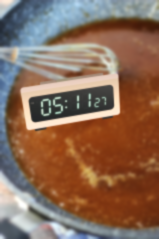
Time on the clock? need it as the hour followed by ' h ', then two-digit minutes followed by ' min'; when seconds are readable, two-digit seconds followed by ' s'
5 h 11 min
